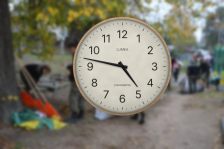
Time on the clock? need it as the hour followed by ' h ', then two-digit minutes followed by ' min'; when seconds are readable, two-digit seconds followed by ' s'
4 h 47 min
